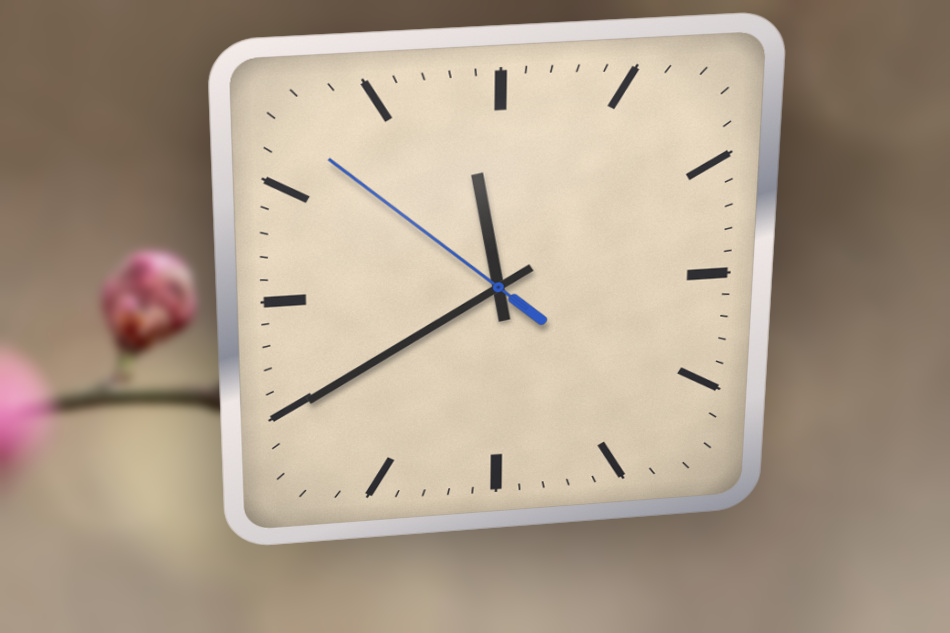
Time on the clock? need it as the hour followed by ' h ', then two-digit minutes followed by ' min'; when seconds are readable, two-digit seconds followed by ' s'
11 h 39 min 52 s
